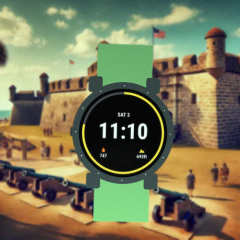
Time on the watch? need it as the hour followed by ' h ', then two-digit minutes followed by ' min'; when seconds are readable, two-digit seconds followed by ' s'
11 h 10 min
